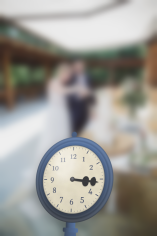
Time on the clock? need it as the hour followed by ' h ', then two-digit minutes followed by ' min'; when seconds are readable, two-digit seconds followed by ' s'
3 h 16 min
